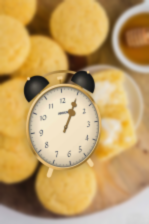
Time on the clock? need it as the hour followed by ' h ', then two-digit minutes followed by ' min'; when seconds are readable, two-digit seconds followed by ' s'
1 h 05 min
